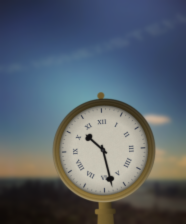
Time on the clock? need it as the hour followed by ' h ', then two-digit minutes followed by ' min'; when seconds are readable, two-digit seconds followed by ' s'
10 h 28 min
